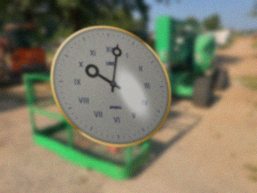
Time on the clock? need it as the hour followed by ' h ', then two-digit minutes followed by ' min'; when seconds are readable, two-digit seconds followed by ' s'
10 h 02 min
